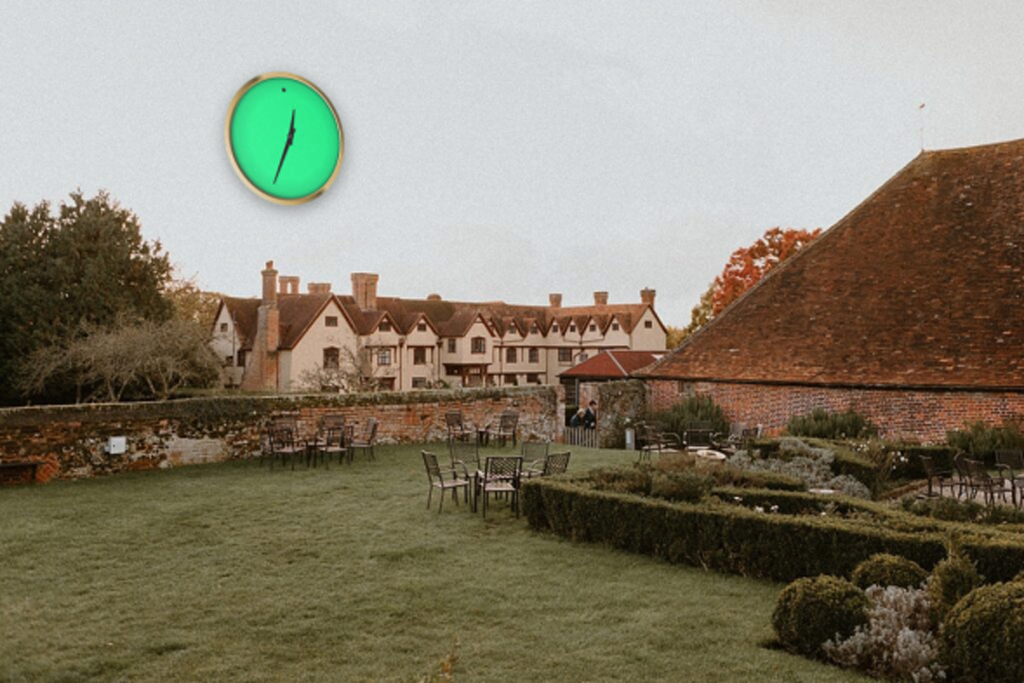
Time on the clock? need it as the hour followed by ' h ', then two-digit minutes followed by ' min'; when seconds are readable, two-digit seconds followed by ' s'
12 h 35 min
